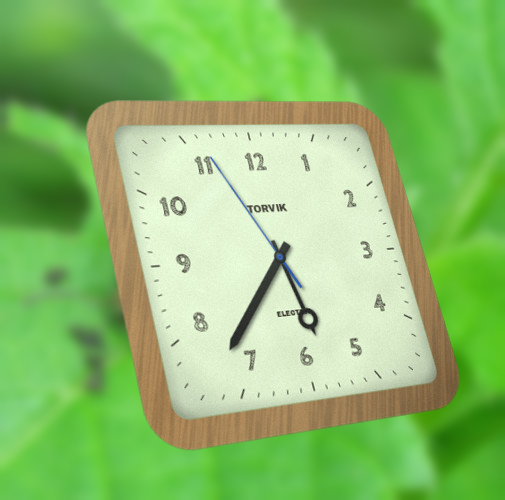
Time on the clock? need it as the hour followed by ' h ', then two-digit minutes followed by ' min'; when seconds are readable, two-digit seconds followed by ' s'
5 h 36 min 56 s
